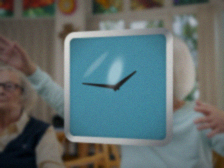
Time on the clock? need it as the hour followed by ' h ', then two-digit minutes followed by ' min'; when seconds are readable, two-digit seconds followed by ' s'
1 h 46 min
